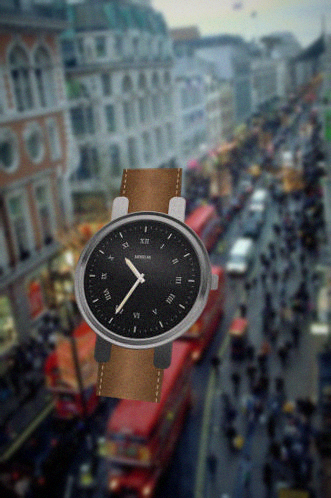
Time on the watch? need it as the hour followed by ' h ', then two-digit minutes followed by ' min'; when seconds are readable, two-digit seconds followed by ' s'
10 h 35 min
